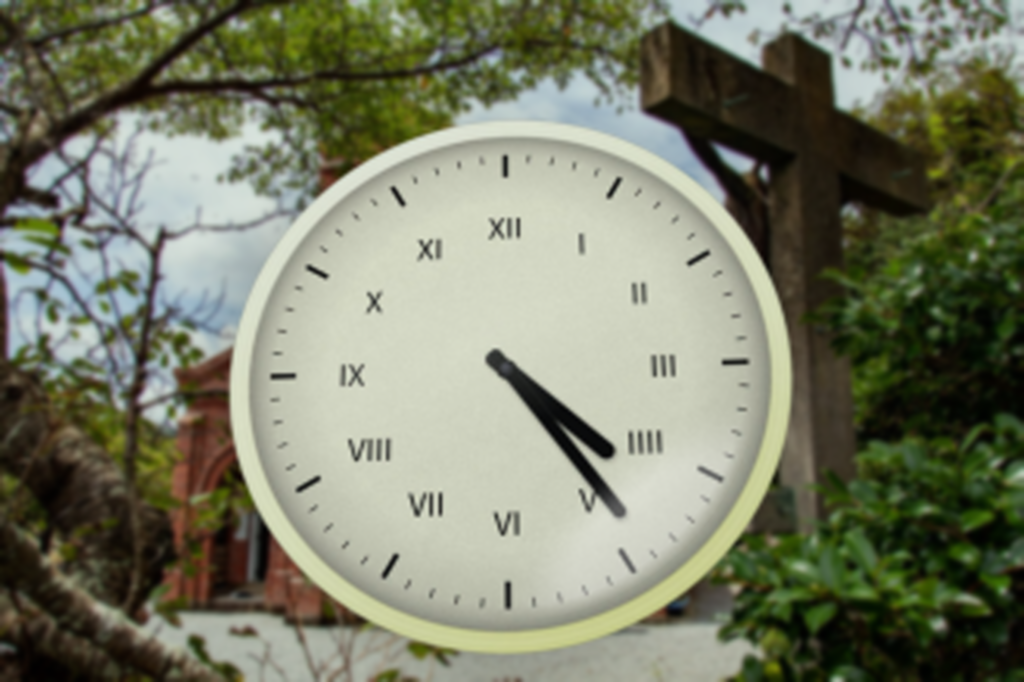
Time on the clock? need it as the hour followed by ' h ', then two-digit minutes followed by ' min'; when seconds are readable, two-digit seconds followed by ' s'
4 h 24 min
